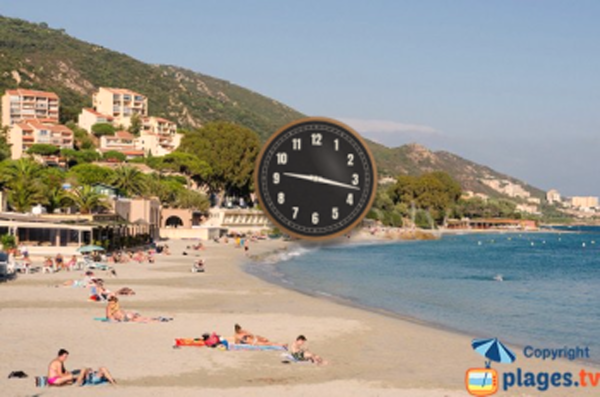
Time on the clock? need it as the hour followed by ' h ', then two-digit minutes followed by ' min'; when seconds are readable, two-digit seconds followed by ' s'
9 h 17 min
